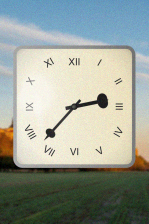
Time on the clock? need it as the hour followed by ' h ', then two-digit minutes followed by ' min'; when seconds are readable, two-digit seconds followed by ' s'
2 h 37 min
